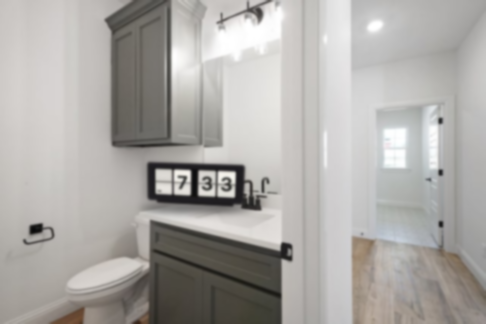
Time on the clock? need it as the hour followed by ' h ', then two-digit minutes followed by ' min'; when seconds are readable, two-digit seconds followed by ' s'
7 h 33 min
